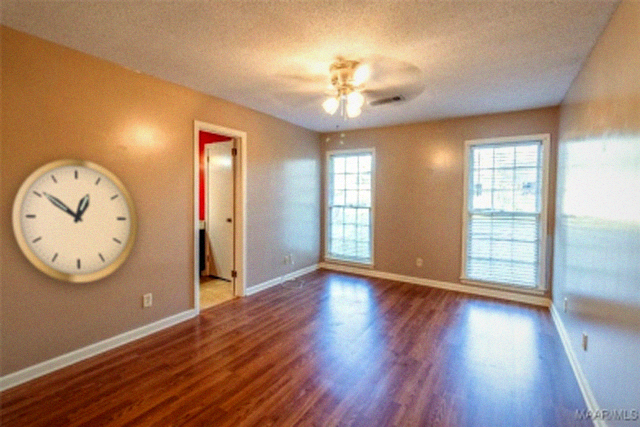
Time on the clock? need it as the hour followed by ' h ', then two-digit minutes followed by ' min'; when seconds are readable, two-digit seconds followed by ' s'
12 h 51 min
